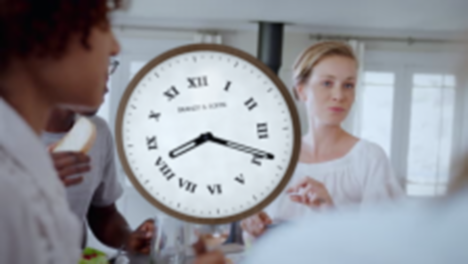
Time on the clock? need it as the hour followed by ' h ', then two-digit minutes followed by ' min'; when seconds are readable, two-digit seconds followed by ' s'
8 h 19 min
